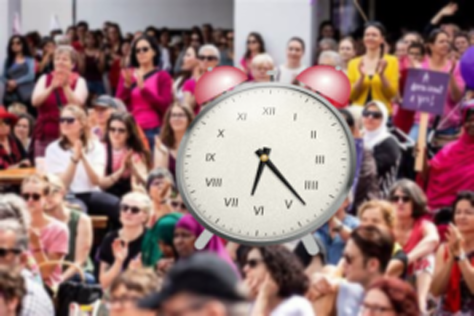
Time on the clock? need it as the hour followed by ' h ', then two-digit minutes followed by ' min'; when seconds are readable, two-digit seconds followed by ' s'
6 h 23 min
